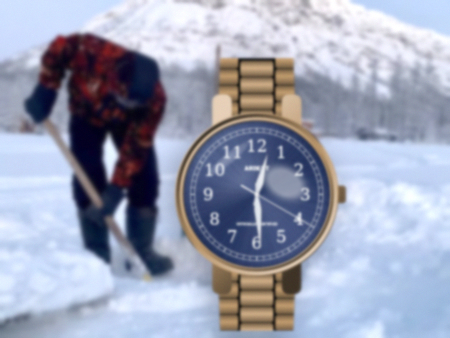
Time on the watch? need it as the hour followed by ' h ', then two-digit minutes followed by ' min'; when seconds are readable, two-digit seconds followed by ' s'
12 h 29 min 20 s
